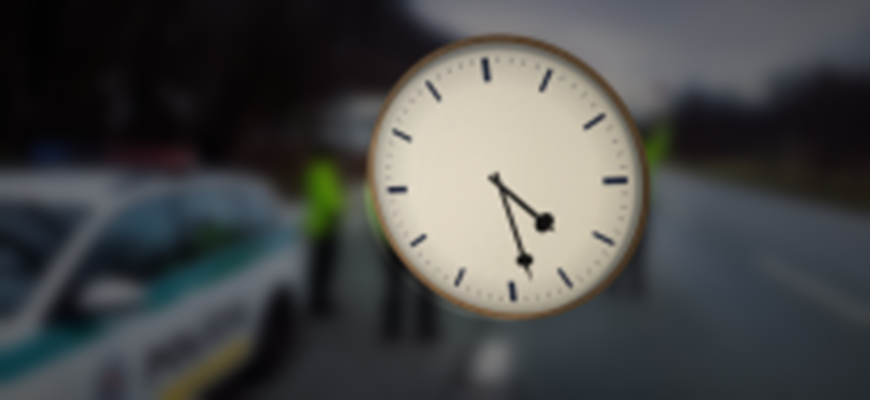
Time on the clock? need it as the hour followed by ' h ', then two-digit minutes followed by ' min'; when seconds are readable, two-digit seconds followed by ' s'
4 h 28 min
